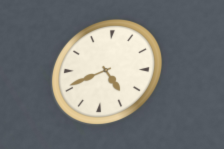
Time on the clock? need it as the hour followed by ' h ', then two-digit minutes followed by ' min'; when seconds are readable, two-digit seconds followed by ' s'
4 h 41 min
